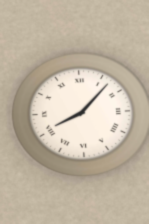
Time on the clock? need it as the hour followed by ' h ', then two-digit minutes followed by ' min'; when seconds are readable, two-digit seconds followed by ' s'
8 h 07 min
